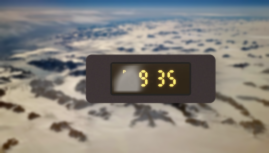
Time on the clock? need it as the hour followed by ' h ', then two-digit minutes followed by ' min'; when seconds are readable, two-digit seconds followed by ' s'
9 h 35 min
